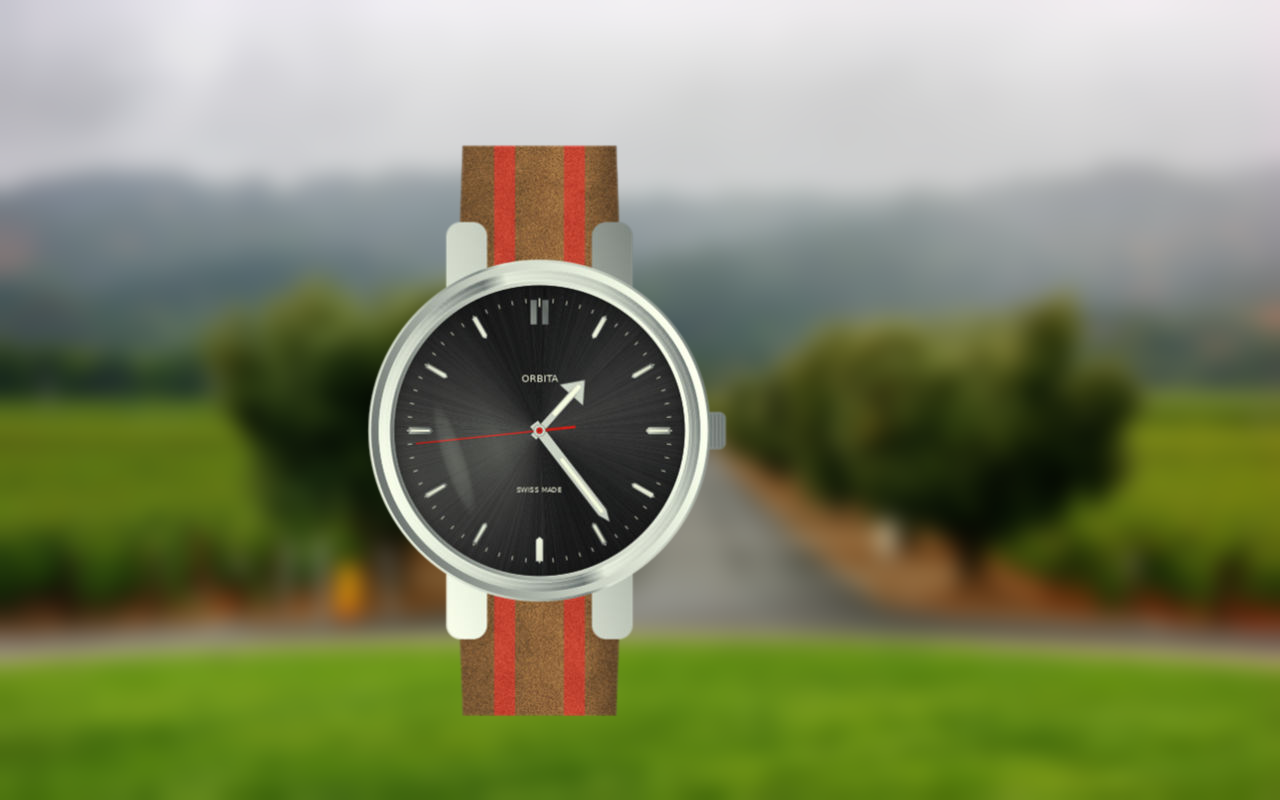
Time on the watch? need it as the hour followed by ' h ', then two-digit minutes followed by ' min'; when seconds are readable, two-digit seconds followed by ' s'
1 h 23 min 44 s
